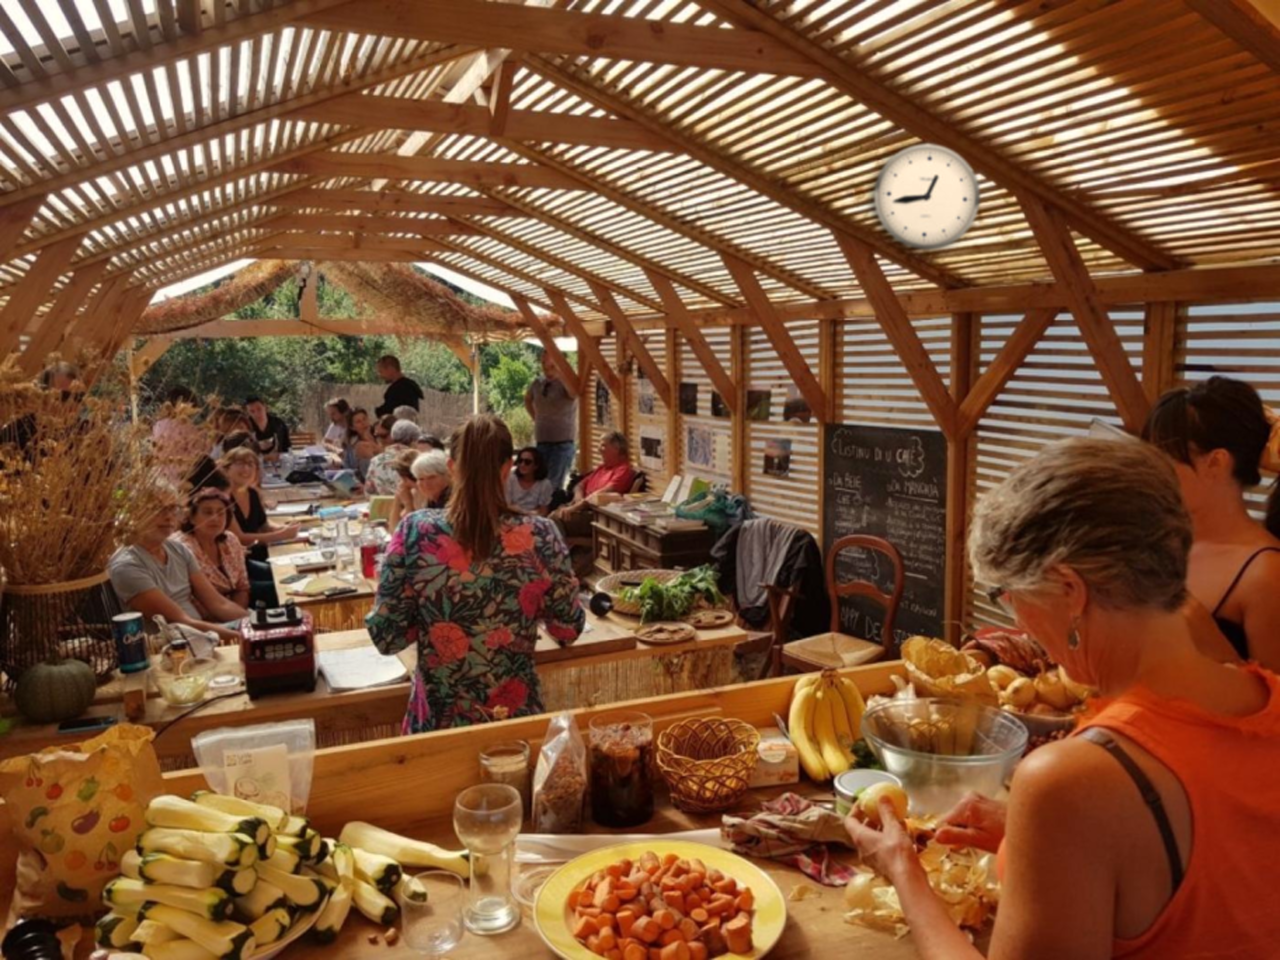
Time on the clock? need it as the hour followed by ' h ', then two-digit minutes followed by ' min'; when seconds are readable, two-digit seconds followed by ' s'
12 h 43 min
